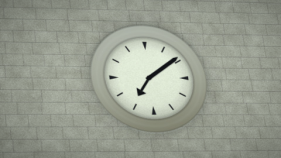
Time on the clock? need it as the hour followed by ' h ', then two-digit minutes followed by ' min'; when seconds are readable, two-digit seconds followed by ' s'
7 h 09 min
